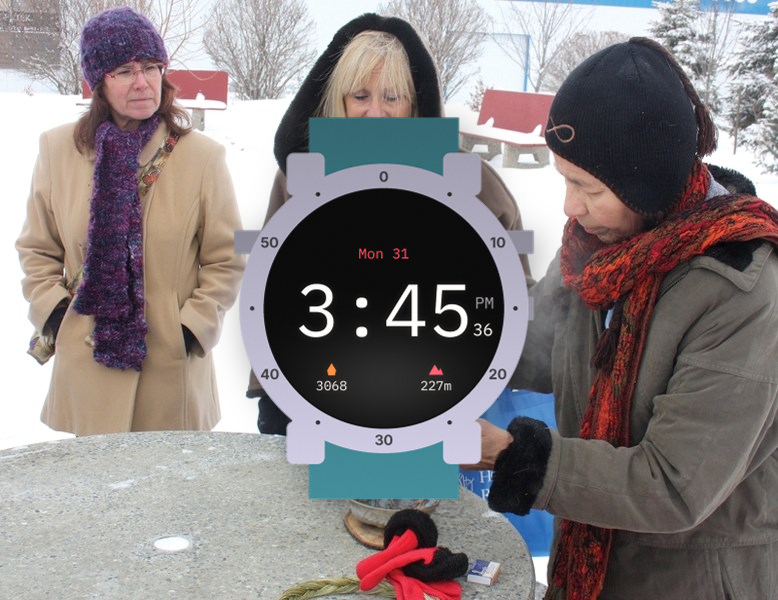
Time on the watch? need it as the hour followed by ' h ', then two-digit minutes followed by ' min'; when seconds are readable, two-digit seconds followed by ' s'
3 h 45 min 36 s
